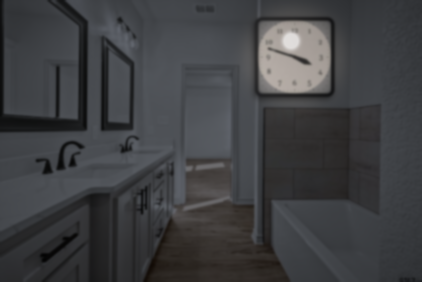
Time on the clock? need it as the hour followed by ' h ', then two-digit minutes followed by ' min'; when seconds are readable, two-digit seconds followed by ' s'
3 h 48 min
